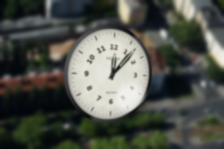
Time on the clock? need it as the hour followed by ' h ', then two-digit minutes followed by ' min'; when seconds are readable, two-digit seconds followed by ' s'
12 h 07 min
